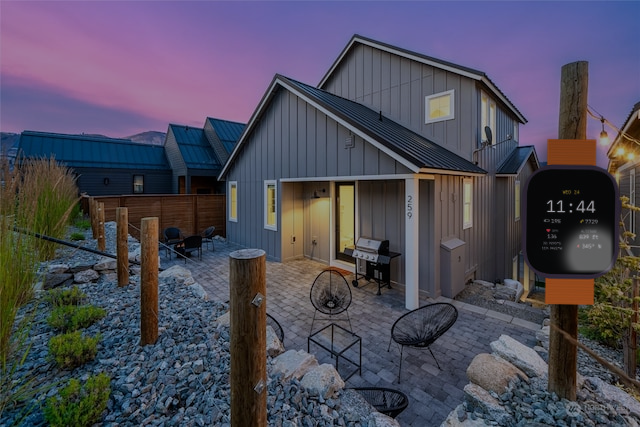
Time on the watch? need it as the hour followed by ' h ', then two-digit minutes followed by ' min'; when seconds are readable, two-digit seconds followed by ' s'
11 h 44 min
